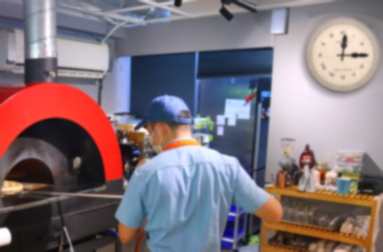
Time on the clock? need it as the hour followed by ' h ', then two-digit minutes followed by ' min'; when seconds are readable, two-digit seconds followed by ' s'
12 h 15 min
